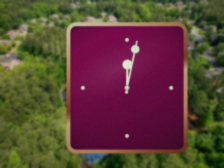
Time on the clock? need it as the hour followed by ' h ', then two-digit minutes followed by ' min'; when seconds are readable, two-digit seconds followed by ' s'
12 h 02 min
